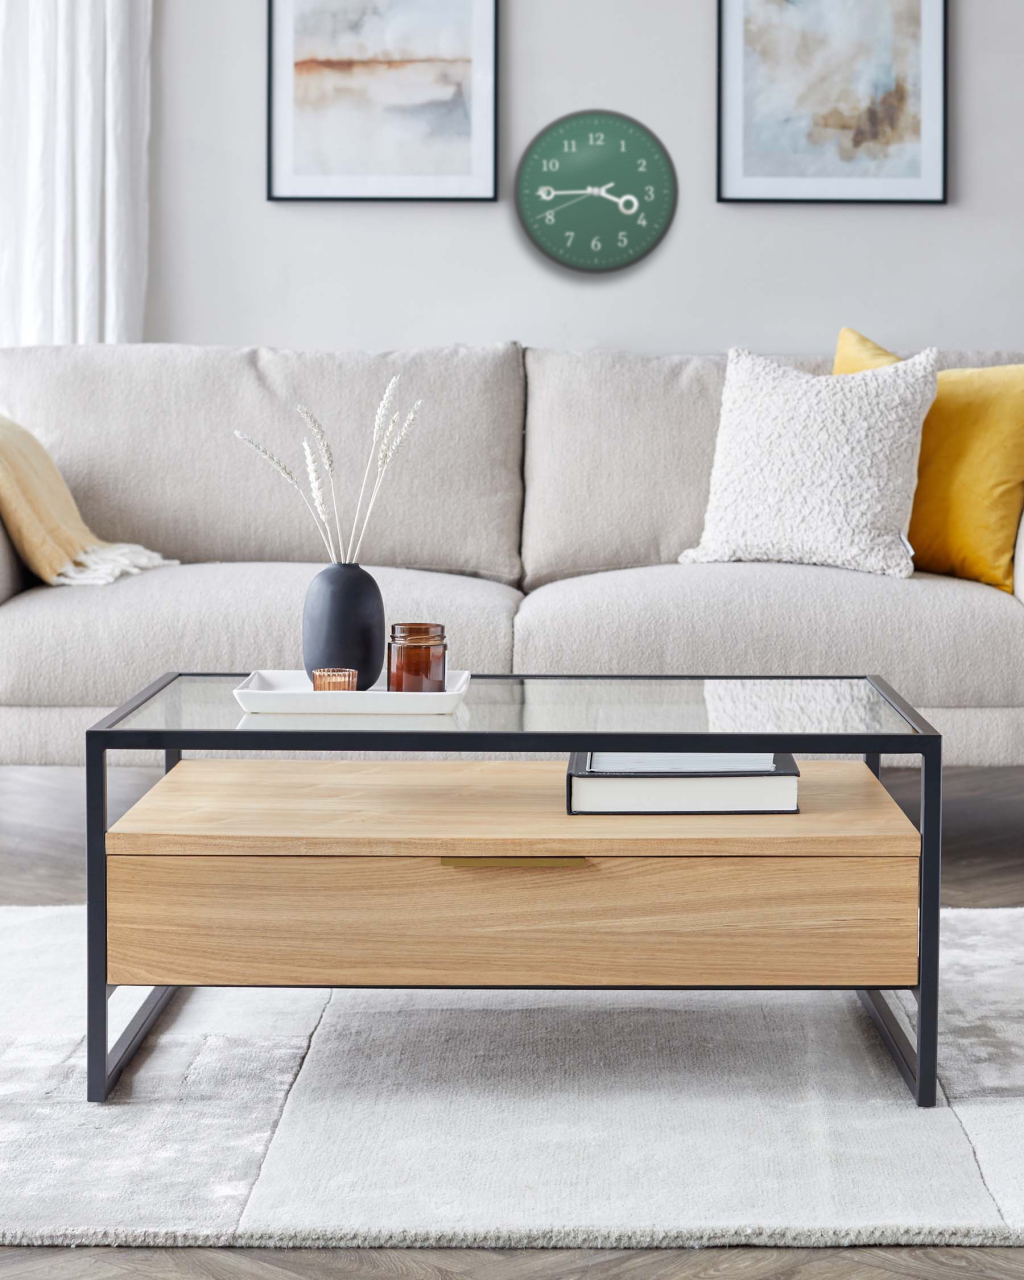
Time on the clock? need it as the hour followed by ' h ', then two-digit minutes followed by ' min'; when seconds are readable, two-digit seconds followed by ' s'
3 h 44 min 41 s
